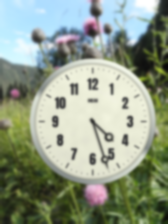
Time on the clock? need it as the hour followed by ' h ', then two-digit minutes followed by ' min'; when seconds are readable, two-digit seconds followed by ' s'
4 h 27 min
